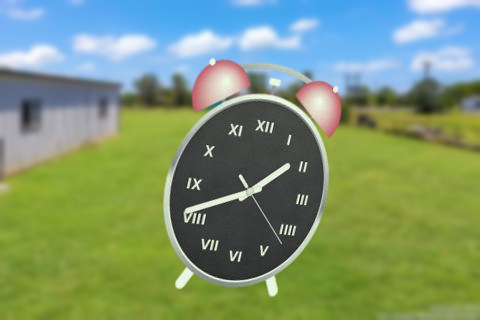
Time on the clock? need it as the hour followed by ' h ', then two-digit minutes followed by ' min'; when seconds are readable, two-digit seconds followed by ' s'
1 h 41 min 22 s
